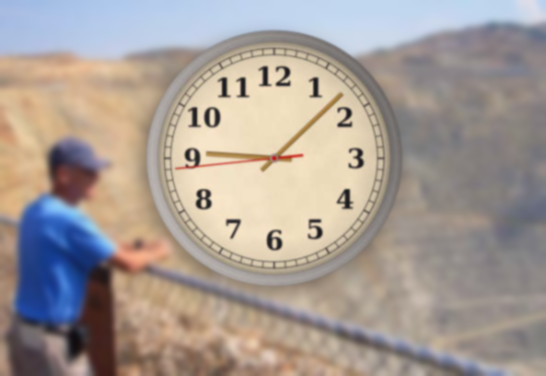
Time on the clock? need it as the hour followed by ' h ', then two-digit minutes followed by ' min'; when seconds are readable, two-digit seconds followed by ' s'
9 h 07 min 44 s
